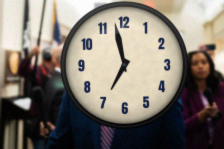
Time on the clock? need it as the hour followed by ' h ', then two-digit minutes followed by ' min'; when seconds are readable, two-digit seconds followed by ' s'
6 h 58 min
